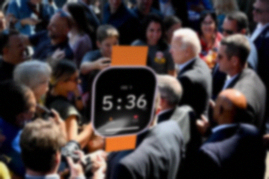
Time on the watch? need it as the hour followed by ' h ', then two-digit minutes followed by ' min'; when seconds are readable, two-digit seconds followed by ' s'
5 h 36 min
